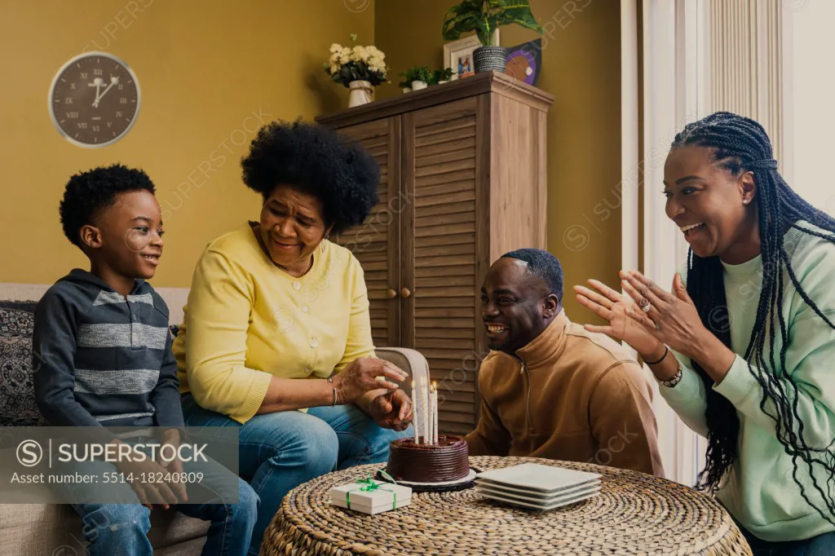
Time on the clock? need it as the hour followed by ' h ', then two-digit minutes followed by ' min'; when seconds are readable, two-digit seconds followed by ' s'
12 h 07 min
